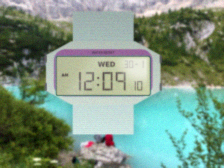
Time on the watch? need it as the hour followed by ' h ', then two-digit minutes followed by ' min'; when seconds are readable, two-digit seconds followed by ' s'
12 h 09 min 10 s
